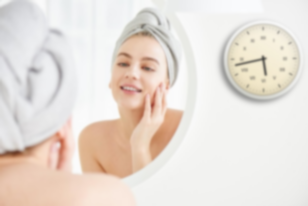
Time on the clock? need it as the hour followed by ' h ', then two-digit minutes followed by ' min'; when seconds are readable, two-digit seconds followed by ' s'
5 h 43 min
